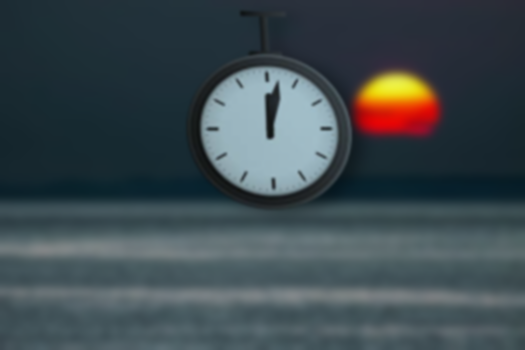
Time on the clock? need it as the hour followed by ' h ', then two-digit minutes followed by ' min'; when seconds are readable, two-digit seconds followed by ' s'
12 h 02 min
